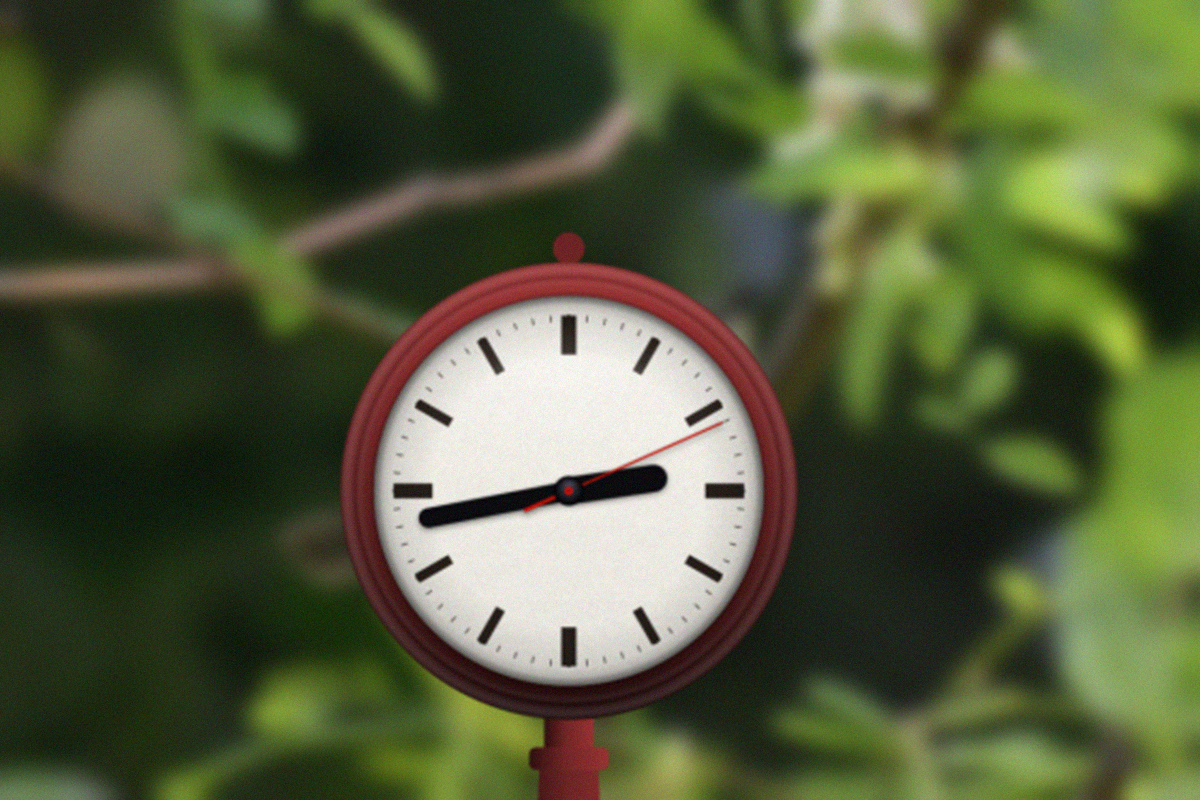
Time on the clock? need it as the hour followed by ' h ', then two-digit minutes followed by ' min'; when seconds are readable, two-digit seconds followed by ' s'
2 h 43 min 11 s
